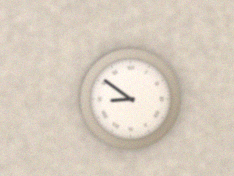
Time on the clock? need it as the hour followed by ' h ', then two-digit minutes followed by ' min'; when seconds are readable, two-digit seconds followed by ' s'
8 h 51 min
